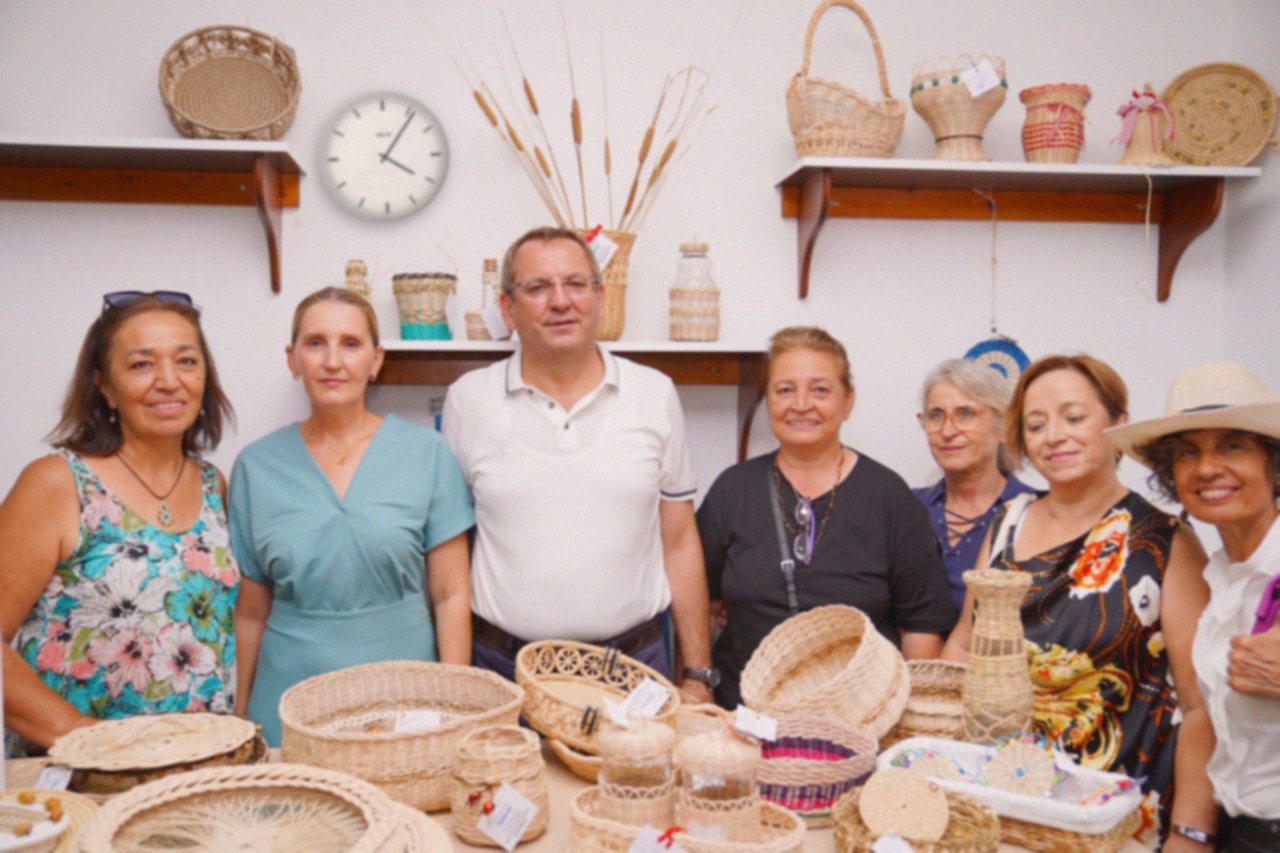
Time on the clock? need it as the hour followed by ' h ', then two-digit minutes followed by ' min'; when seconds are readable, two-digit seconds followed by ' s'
4 h 06 min
